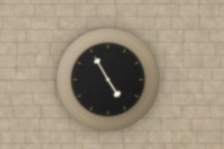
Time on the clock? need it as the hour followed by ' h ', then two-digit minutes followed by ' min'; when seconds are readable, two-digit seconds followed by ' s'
4 h 55 min
